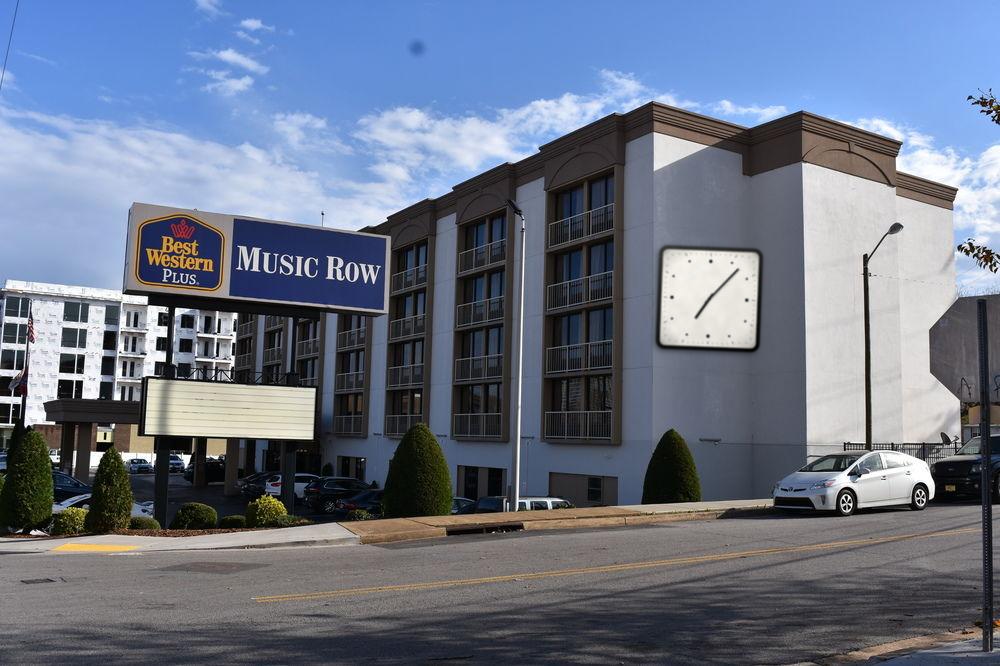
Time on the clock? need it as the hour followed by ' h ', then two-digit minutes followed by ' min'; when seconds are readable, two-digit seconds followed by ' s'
7 h 07 min
